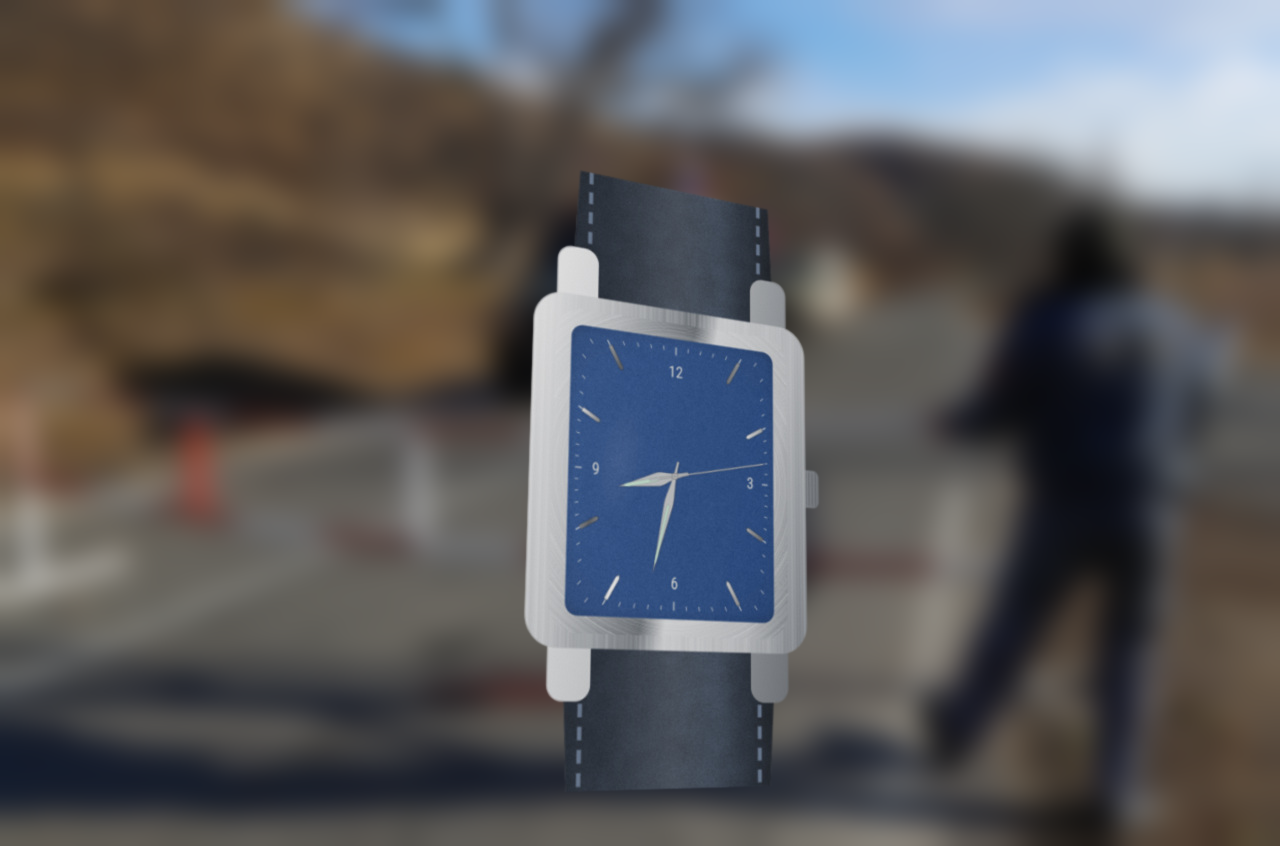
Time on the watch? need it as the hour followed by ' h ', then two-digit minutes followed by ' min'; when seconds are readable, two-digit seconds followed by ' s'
8 h 32 min 13 s
